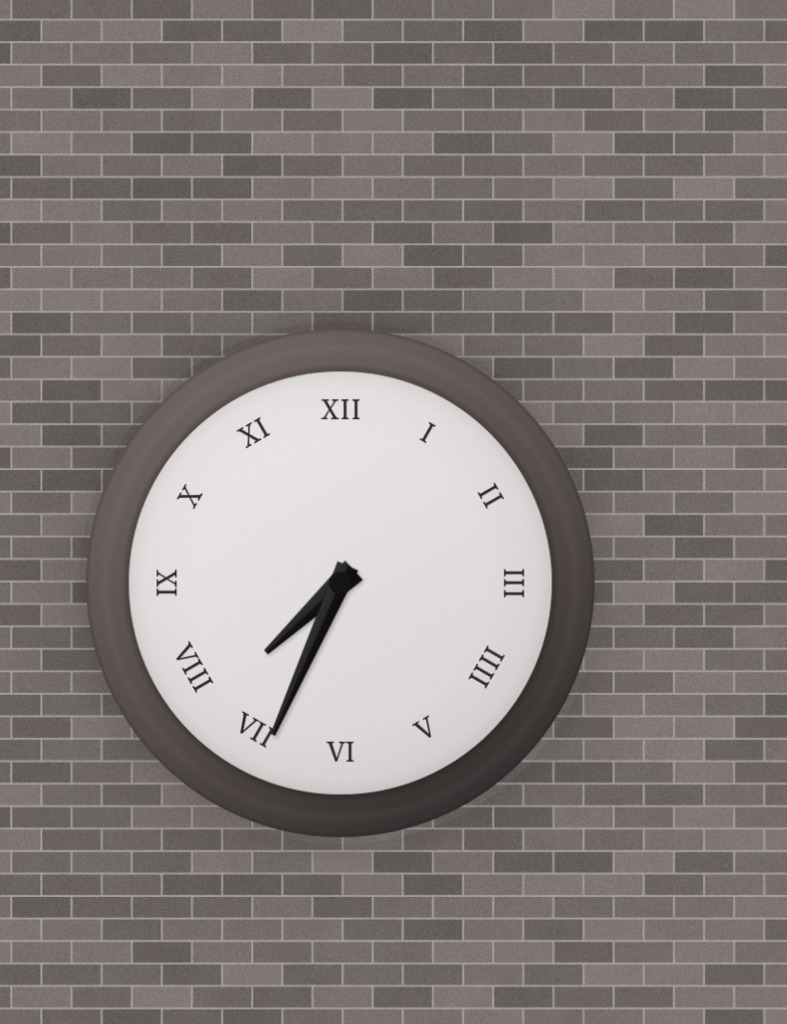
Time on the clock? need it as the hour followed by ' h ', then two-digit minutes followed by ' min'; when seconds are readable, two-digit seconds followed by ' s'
7 h 34 min
